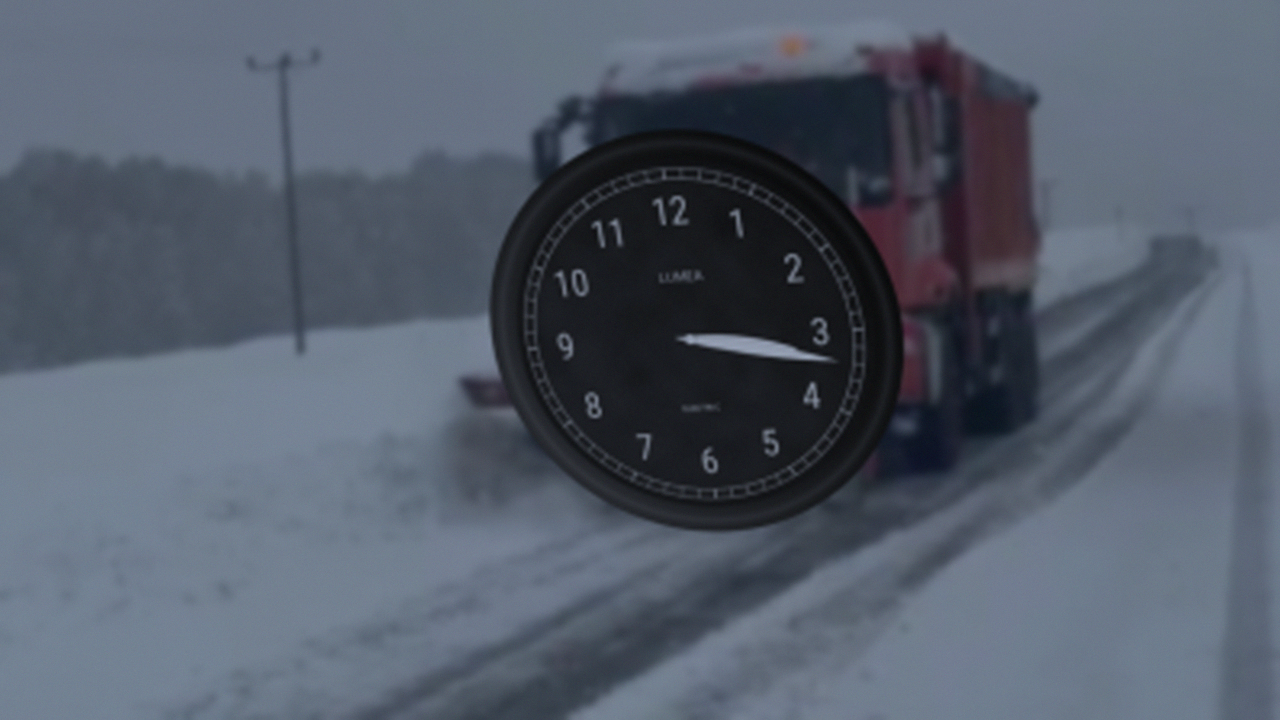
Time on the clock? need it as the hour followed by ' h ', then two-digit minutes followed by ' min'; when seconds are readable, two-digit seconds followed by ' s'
3 h 17 min
